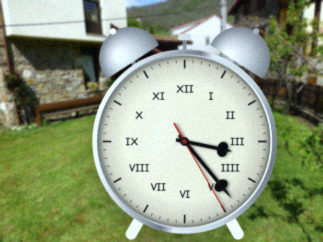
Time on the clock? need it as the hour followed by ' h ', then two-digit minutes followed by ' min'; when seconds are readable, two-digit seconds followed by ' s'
3 h 23 min 25 s
